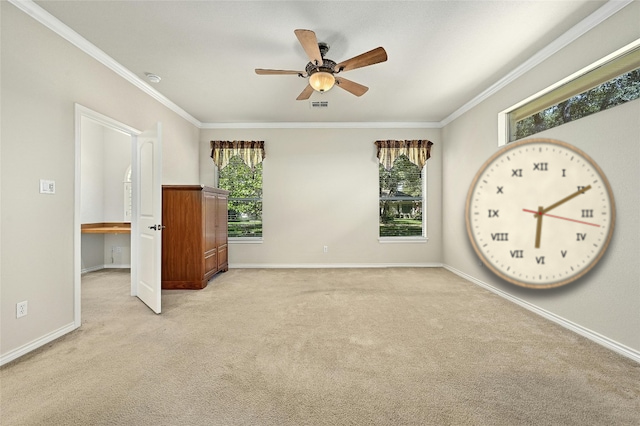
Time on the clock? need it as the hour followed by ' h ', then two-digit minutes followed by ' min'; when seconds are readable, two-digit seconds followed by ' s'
6 h 10 min 17 s
